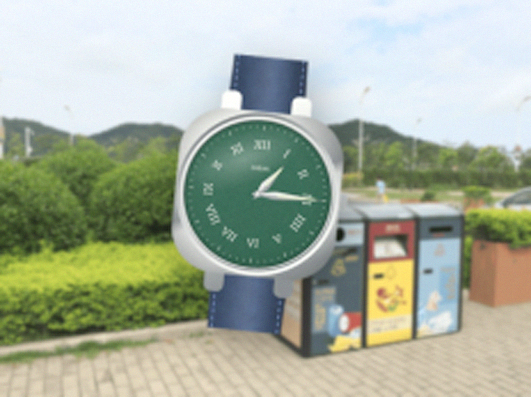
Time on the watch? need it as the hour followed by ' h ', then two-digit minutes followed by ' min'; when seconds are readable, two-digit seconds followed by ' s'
1 h 15 min
